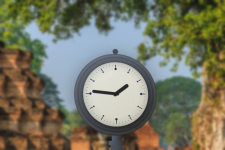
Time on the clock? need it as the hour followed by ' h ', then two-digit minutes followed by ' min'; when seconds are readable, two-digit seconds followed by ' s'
1 h 46 min
